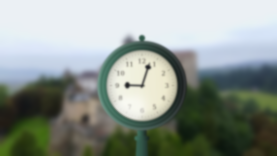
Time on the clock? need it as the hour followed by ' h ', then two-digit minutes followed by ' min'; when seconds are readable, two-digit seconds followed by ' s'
9 h 03 min
